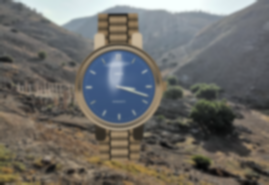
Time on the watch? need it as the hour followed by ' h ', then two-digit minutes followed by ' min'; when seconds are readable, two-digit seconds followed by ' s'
3 h 18 min
